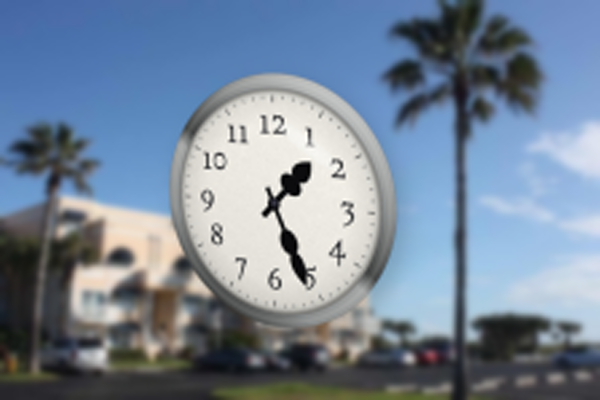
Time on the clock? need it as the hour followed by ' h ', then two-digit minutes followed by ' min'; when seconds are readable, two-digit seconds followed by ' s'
1 h 26 min
